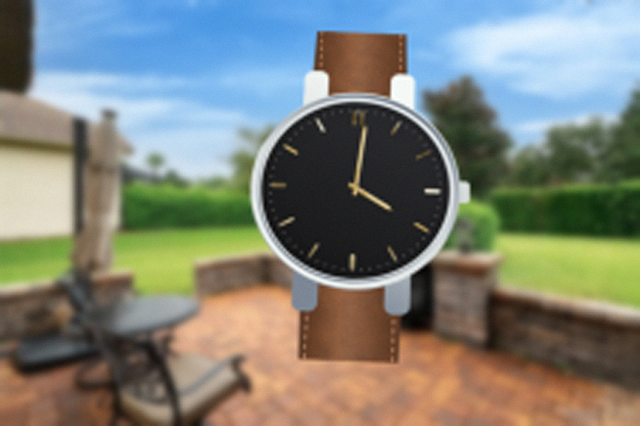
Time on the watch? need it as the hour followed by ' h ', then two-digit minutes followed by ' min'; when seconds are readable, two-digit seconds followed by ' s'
4 h 01 min
